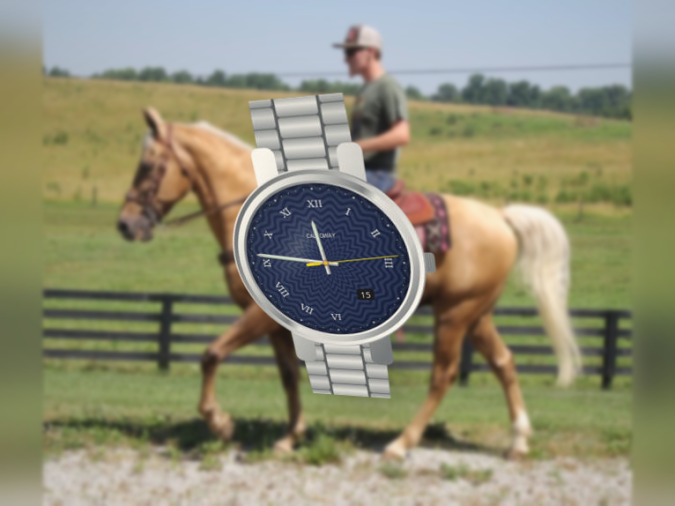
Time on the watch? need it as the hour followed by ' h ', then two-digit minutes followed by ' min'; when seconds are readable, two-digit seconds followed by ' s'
11 h 46 min 14 s
